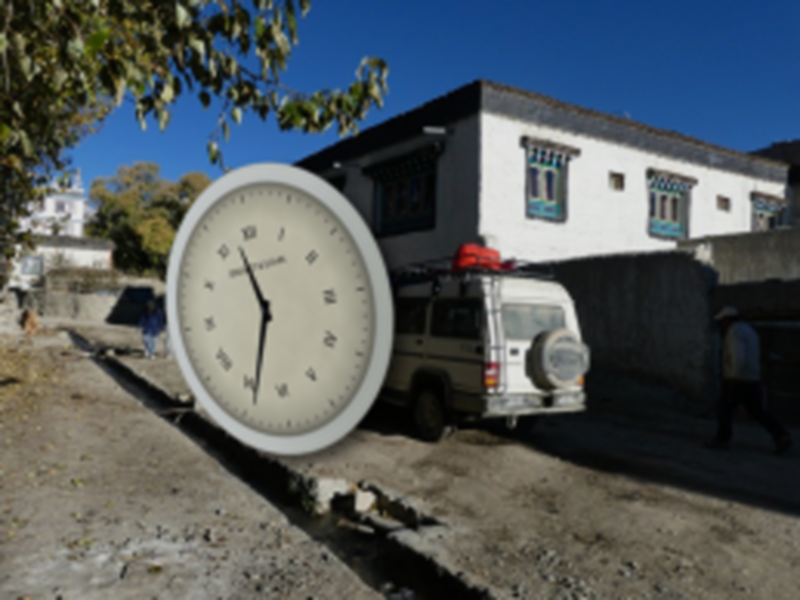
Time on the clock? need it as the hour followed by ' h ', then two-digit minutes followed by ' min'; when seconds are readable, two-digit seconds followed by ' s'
11 h 34 min
